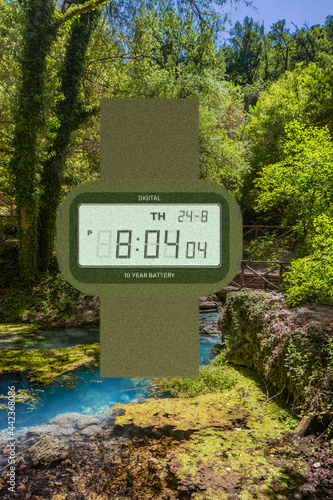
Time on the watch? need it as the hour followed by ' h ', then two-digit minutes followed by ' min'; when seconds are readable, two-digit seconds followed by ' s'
8 h 04 min 04 s
